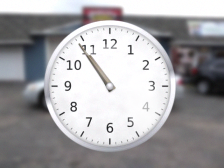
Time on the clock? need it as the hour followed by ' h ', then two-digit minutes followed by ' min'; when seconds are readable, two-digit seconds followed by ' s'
10 h 54 min
